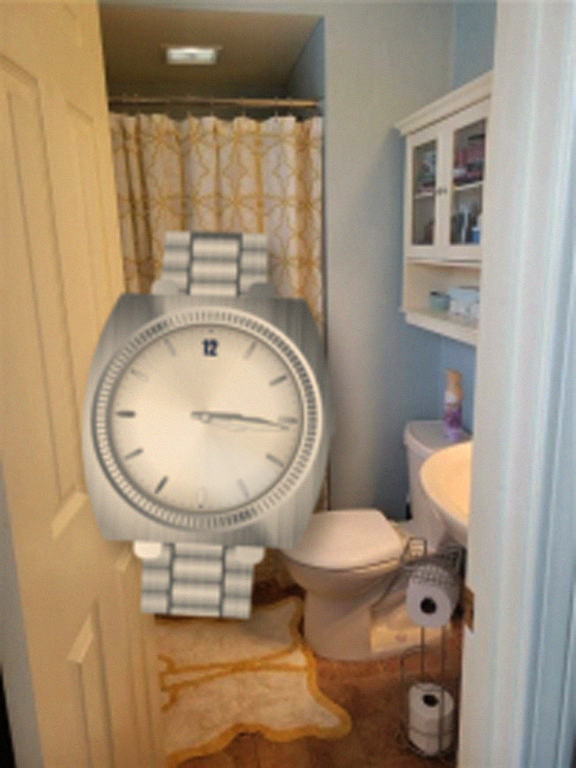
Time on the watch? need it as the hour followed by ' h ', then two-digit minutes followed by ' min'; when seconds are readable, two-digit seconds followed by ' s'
3 h 16 min
